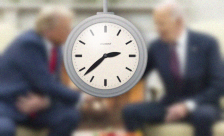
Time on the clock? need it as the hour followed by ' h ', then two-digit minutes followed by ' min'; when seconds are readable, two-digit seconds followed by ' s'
2 h 38 min
